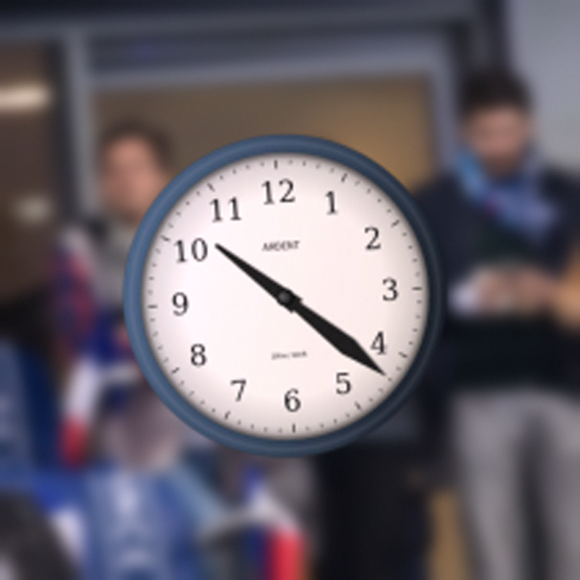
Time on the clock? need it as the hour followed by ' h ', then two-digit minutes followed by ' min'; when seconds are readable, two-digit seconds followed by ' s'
10 h 22 min
